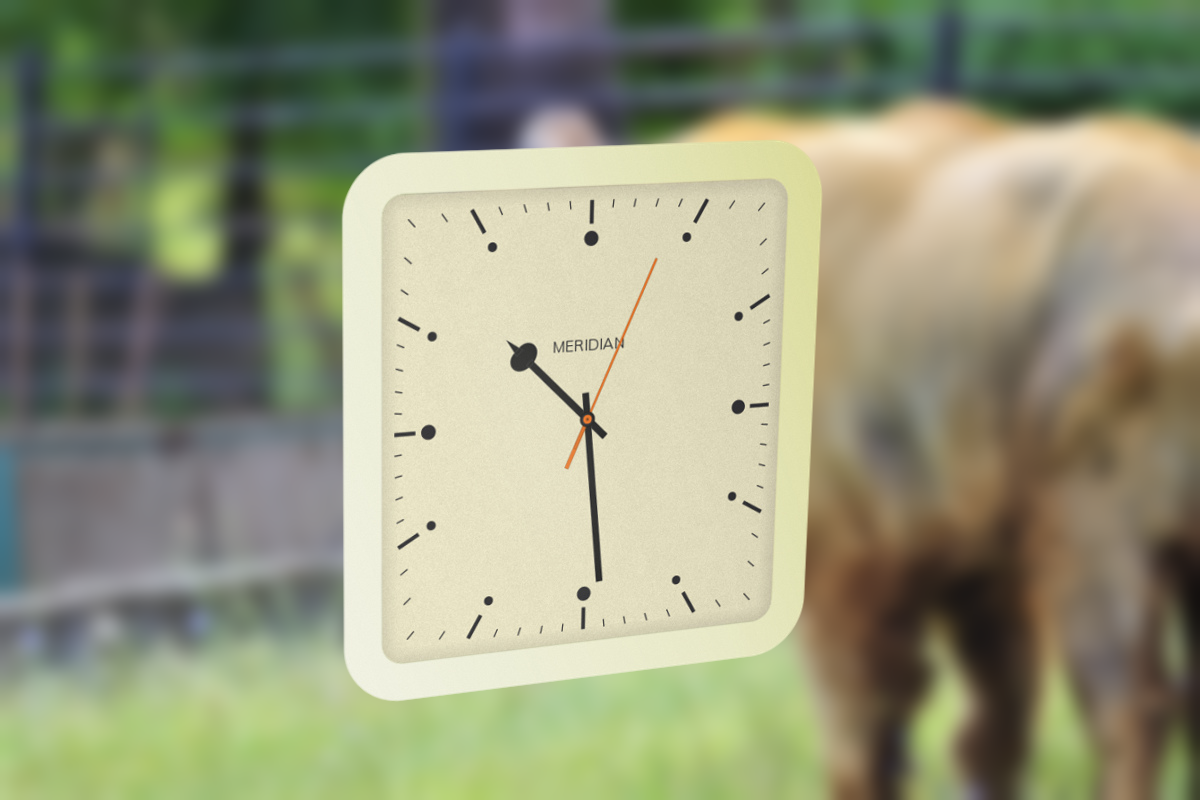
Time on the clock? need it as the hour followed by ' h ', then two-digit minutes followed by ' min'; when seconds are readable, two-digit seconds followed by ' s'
10 h 29 min 04 s
